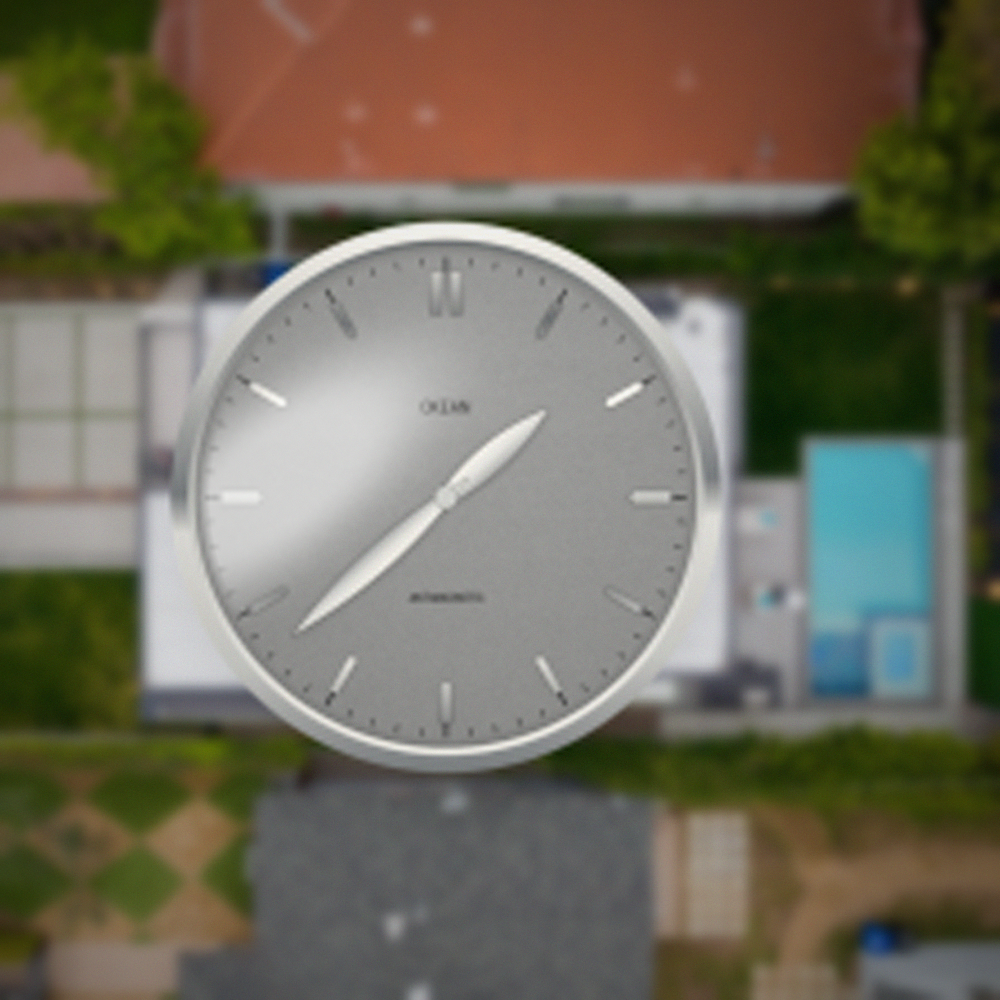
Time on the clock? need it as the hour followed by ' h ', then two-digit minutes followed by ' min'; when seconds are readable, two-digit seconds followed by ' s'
1 h 38 min
